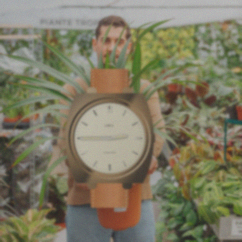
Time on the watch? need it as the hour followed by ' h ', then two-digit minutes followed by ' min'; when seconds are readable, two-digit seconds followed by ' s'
2 h 45 min
